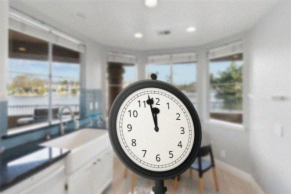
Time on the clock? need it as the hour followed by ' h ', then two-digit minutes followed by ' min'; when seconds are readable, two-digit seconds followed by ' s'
11 h 58 min
